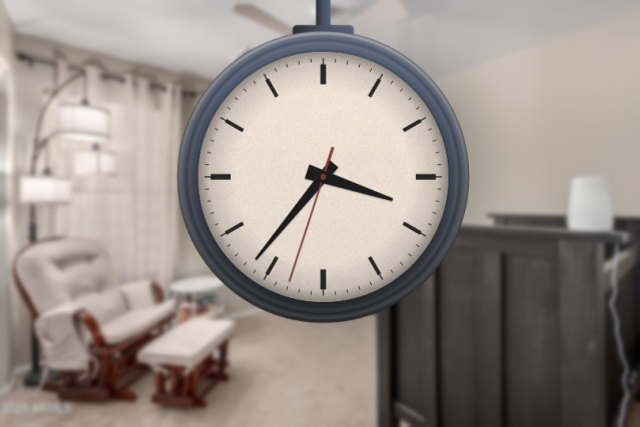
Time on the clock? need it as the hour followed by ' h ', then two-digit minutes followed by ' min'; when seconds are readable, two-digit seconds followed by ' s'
3 h 36 min 33 s
